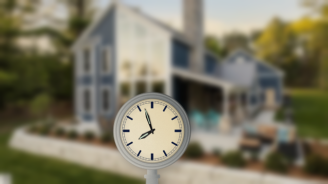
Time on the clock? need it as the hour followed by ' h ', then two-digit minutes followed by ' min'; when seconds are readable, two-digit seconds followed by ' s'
7 h 57 min
